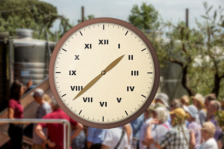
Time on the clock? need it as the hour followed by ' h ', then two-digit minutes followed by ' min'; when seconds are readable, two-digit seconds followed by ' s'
1 h 38 min
